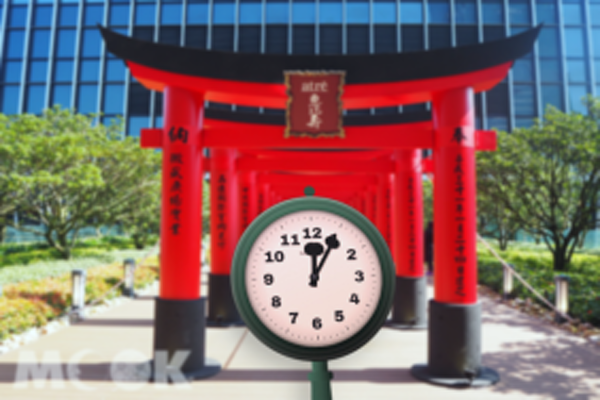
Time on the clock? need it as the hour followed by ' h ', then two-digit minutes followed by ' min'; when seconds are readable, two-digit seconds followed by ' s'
12 h 05 min
